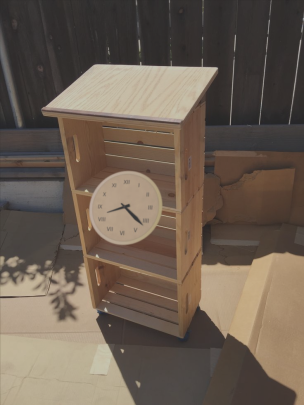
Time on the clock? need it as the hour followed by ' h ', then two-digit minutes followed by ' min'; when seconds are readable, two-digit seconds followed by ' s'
8 h 22 min
